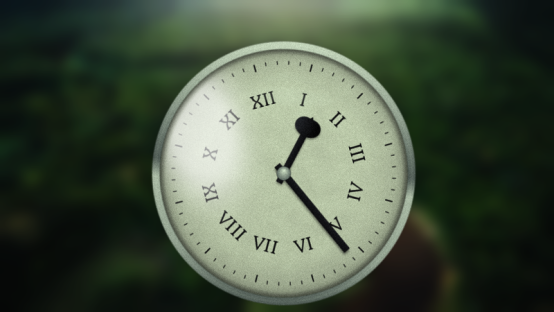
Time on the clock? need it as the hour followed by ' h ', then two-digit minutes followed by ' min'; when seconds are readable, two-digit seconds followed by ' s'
1 h 26 min
